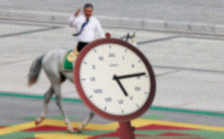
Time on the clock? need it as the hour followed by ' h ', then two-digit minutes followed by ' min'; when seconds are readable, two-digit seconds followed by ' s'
5 h 14 min
